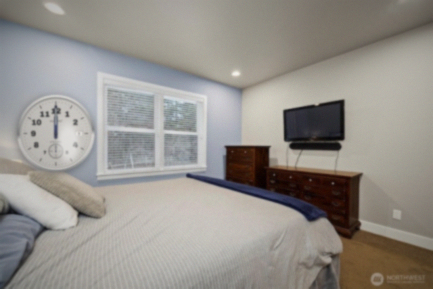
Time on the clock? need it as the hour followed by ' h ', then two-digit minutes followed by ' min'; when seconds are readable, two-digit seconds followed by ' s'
12 h 00 min
